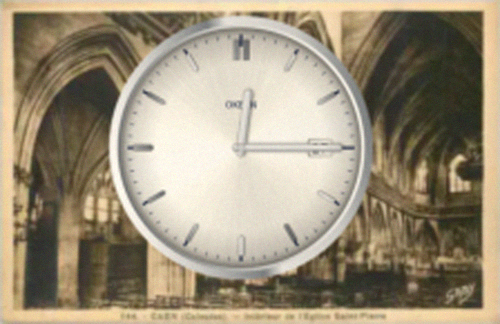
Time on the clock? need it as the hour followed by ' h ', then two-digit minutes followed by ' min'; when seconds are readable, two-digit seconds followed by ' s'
12 h 15 min
